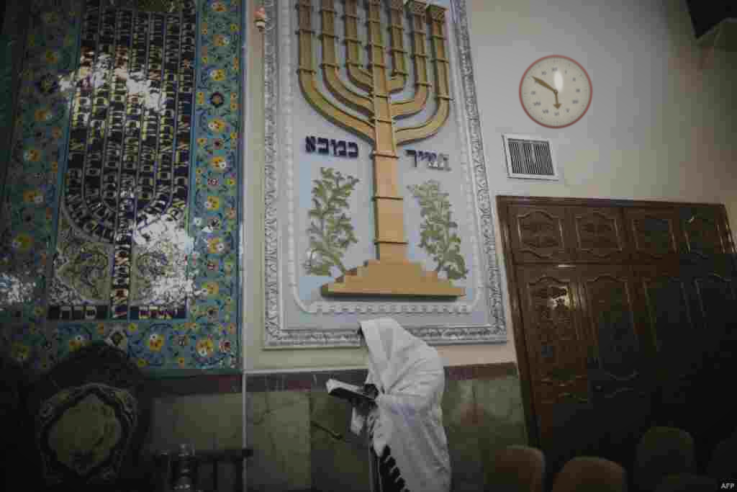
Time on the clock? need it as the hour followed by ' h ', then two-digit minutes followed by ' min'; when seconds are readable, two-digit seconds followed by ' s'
5 h 51 min
